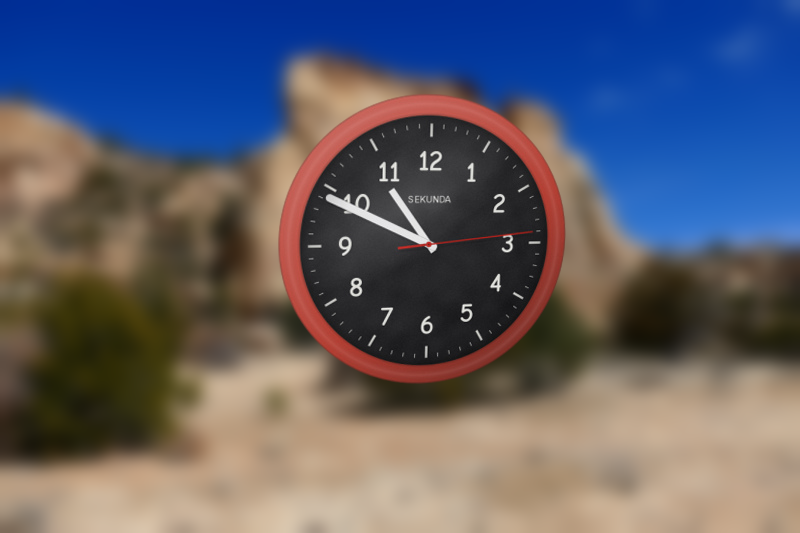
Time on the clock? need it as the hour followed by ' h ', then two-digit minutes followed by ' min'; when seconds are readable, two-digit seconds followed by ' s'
10 h 49 min 14 s
